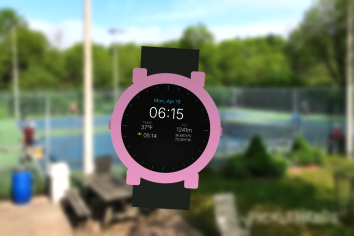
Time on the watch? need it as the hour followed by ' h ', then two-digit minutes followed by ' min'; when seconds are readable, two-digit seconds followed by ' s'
6 h 15 min
